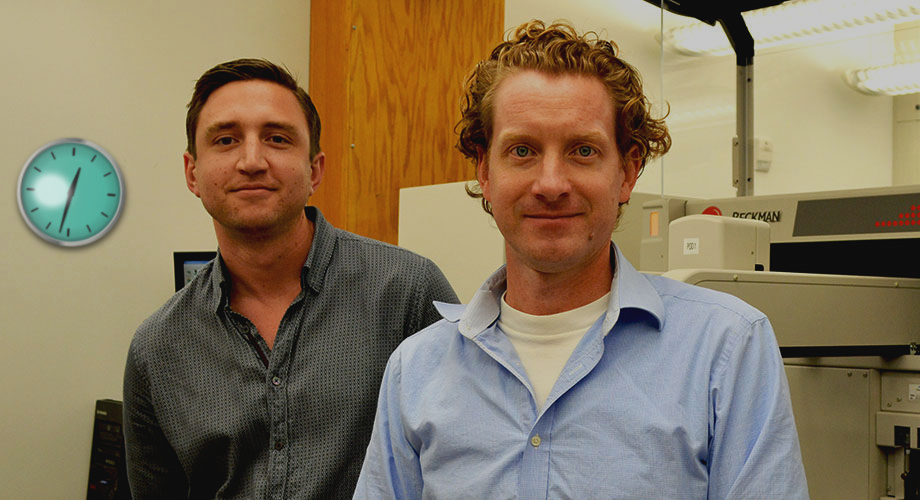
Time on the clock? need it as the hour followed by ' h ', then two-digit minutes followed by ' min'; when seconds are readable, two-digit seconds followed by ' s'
12 h 32 min
